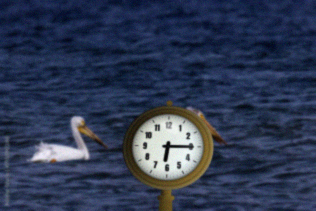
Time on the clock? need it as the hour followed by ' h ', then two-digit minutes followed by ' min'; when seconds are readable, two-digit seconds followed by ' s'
6 h 15 min
